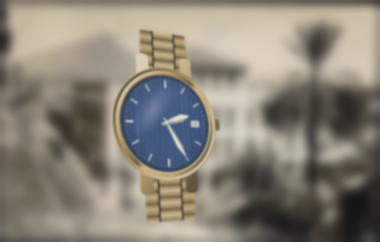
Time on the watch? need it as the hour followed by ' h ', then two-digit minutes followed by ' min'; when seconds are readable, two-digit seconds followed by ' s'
2 h 25 min
